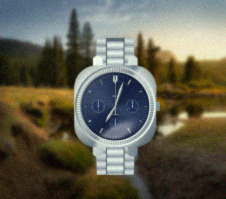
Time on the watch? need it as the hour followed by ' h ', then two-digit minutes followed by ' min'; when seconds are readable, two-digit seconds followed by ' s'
7 h 03 min
